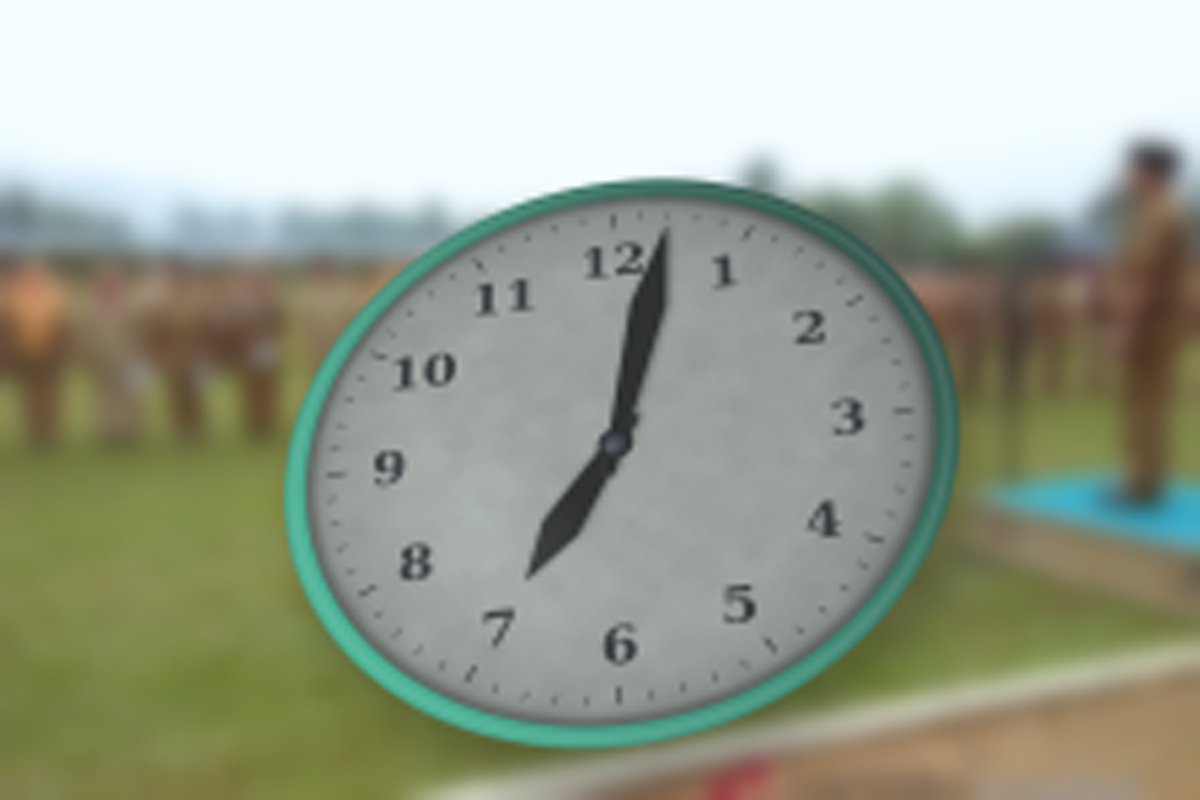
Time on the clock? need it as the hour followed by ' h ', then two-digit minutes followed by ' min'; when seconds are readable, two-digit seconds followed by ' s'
7 h 02 min
